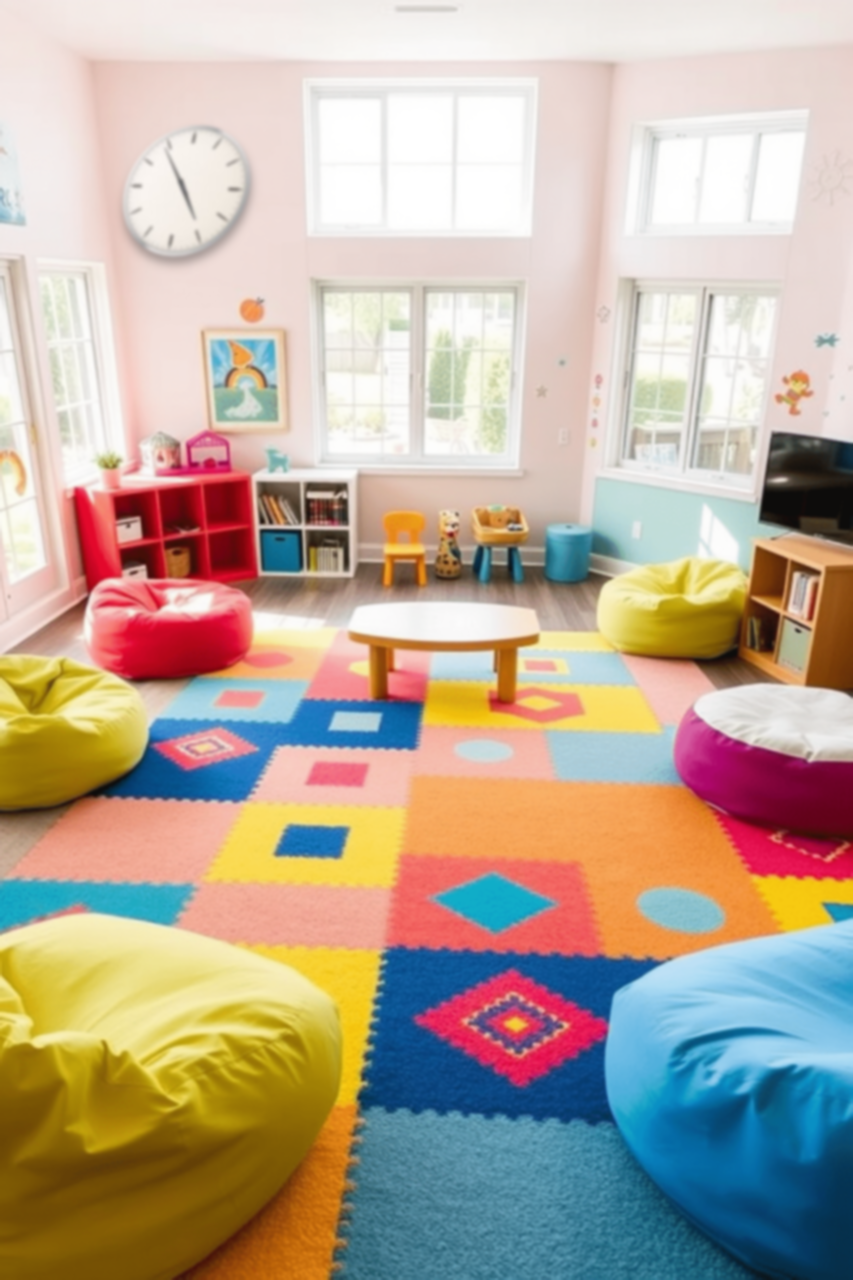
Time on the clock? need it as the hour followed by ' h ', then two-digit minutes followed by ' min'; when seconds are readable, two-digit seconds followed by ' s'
4 h 54 min
